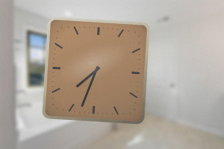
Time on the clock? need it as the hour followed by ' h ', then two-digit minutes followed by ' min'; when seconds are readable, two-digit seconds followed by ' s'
7 h 33 min
